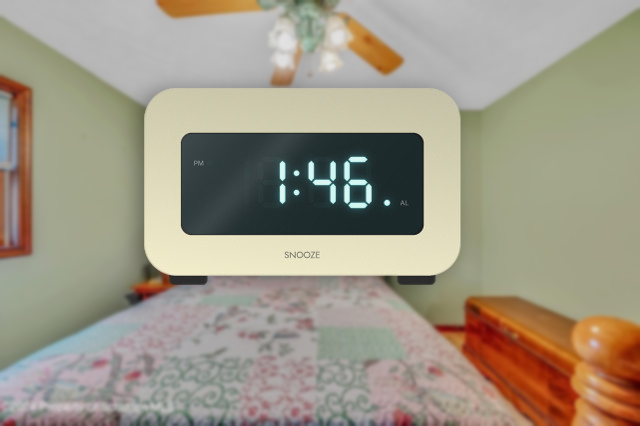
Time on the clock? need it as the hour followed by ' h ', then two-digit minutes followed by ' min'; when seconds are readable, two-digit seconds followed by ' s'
1 h 46 min
